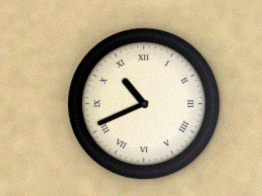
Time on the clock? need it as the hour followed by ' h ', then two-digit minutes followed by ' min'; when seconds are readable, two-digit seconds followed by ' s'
10 h 41 min
